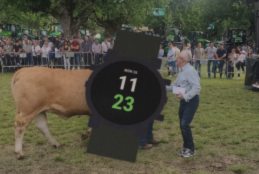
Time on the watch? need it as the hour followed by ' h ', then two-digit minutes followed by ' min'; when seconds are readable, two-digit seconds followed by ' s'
11 h 23 min
